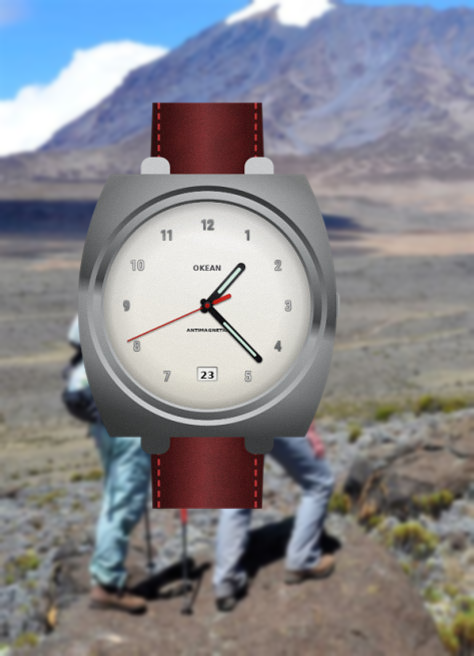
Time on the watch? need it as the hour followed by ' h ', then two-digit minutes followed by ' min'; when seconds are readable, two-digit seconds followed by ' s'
1 h 22 min 41 s
